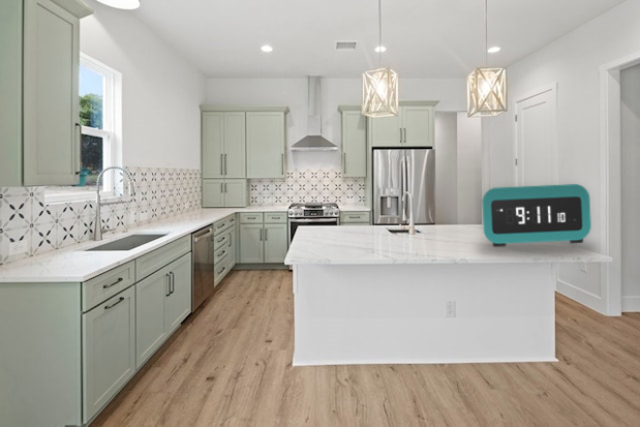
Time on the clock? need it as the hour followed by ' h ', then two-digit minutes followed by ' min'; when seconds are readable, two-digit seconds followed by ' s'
9 h 11 min 10 s
